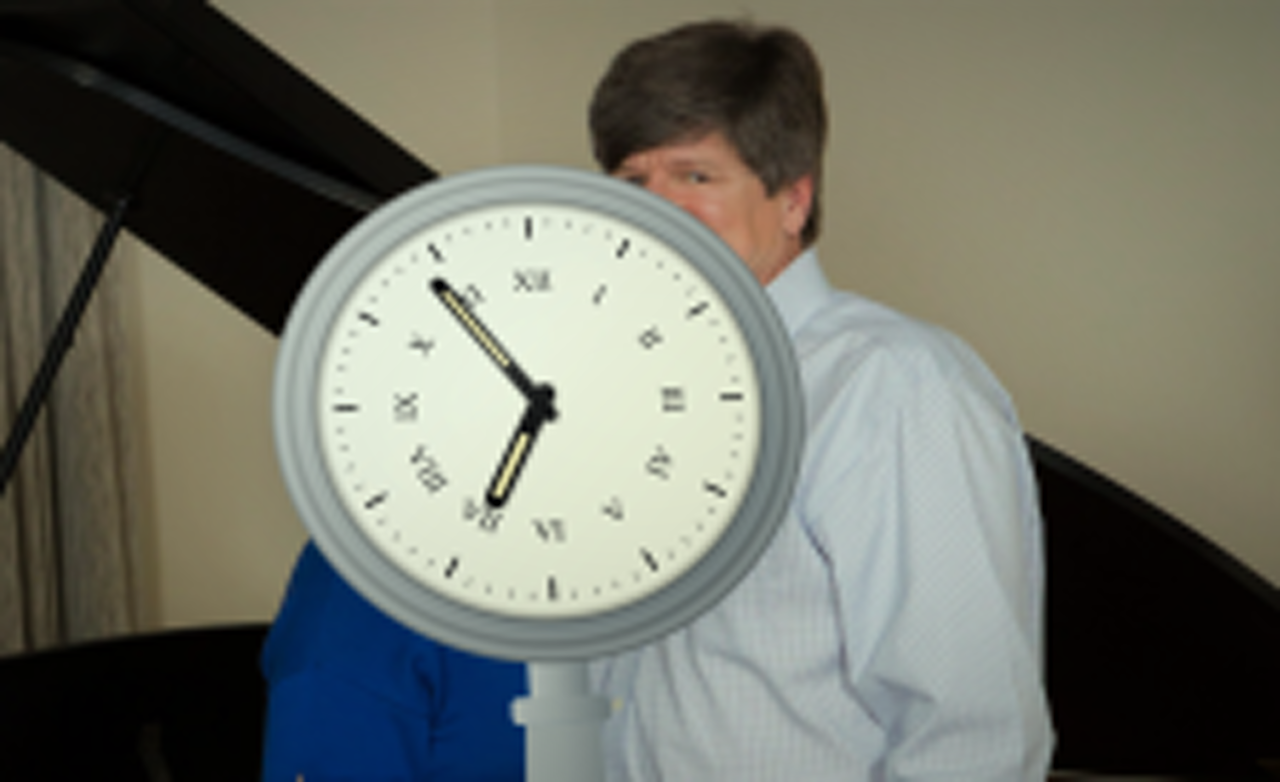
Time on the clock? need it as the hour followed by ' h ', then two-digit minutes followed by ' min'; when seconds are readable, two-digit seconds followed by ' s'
6 h 54 min
